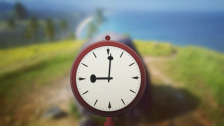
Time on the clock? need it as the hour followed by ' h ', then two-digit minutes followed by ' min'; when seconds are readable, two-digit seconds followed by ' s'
9 h 01 min
